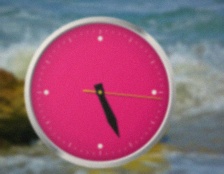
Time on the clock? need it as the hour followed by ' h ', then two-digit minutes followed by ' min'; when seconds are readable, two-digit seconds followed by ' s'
5 h 26 min 16 s
